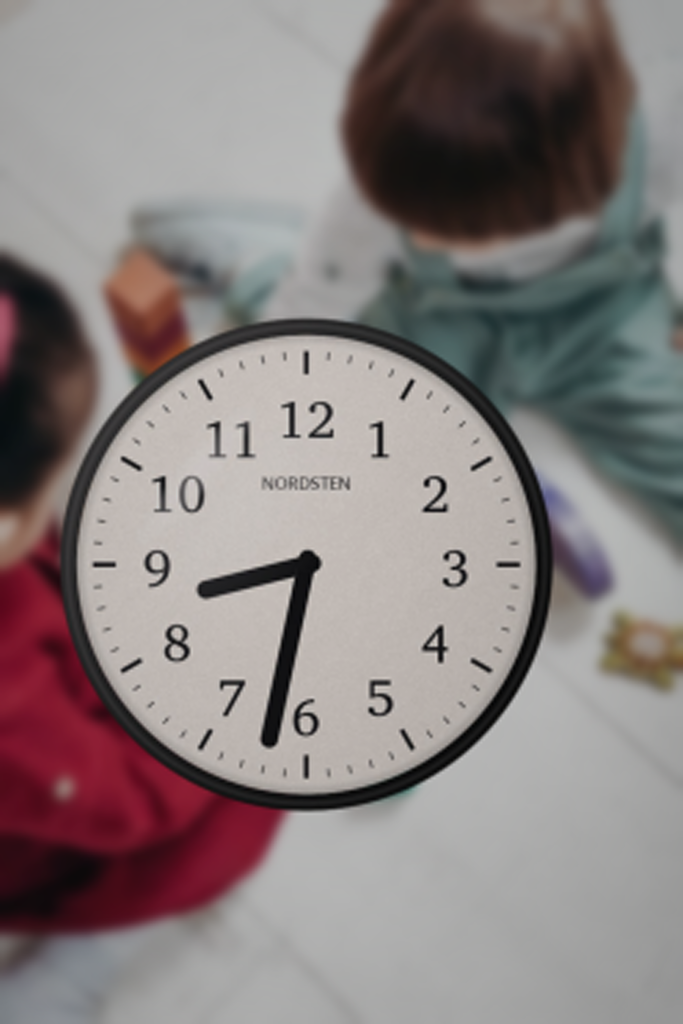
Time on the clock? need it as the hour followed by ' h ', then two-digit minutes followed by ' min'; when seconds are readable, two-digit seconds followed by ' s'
8 h 32 min
